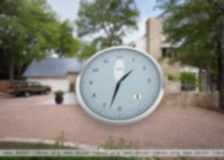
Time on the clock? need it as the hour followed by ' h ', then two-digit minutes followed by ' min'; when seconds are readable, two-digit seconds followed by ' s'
1 h 33 min
